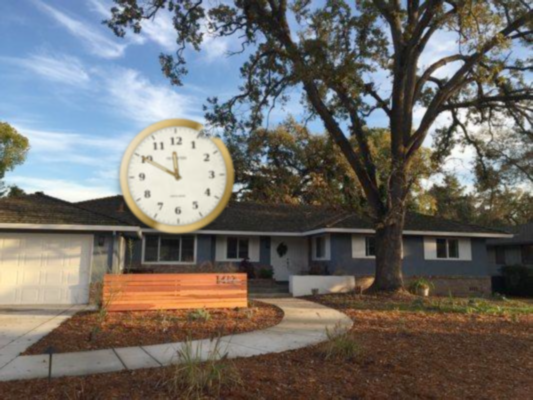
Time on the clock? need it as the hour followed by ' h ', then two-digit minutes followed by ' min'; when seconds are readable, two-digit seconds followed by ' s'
11 h 50 min
